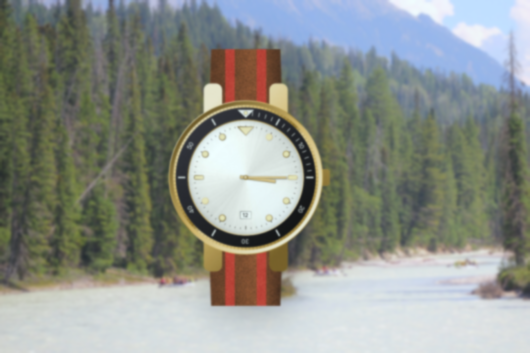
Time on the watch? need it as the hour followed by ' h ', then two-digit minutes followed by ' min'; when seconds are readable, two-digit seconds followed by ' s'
3 h 15 min
